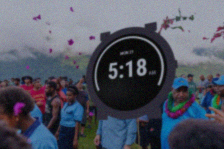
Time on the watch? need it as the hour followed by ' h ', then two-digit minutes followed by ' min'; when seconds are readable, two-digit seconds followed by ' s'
5 h 18 min
